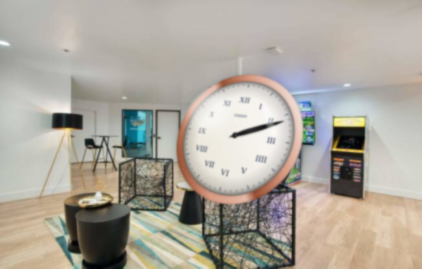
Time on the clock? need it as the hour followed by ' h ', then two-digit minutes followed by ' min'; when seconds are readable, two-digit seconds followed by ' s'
2 h 11 min
